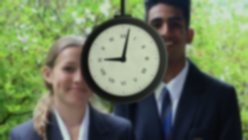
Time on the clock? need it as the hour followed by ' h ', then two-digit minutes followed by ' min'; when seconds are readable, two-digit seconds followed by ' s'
9 h 02 min
